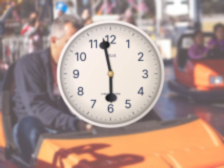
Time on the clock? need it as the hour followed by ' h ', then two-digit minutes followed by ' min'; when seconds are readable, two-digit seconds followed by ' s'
5 h 58 min
